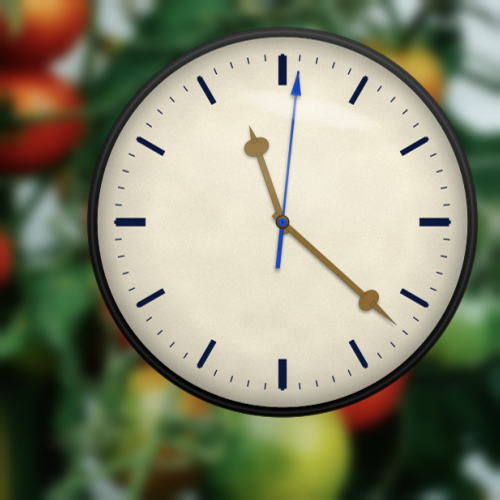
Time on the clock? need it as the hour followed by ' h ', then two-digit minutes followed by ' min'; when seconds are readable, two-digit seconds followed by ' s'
11 h 22 min 01 s
